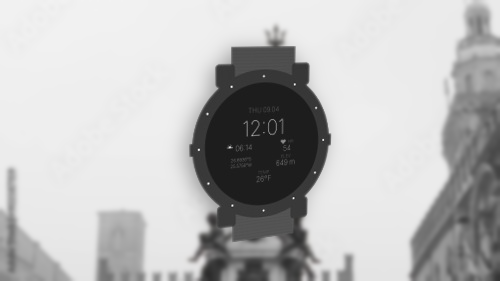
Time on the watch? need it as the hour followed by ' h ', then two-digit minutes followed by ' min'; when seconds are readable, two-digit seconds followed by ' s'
12 h 01 min
